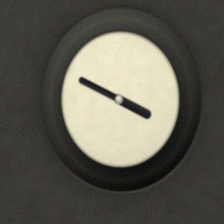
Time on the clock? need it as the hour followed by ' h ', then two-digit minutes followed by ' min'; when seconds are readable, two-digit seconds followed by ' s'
3 h 49 min
